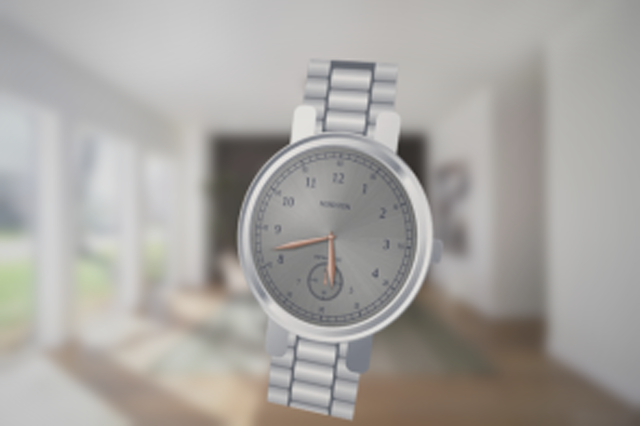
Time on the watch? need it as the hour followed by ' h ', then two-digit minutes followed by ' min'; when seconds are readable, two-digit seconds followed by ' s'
5 h 42 min
